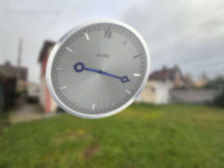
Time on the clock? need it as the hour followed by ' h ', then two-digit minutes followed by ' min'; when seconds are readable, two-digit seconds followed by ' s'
9 h 17 min
